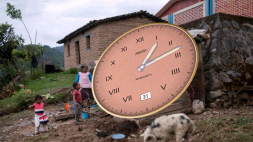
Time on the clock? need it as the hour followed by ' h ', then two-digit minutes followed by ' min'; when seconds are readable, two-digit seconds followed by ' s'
1 h 13 min
